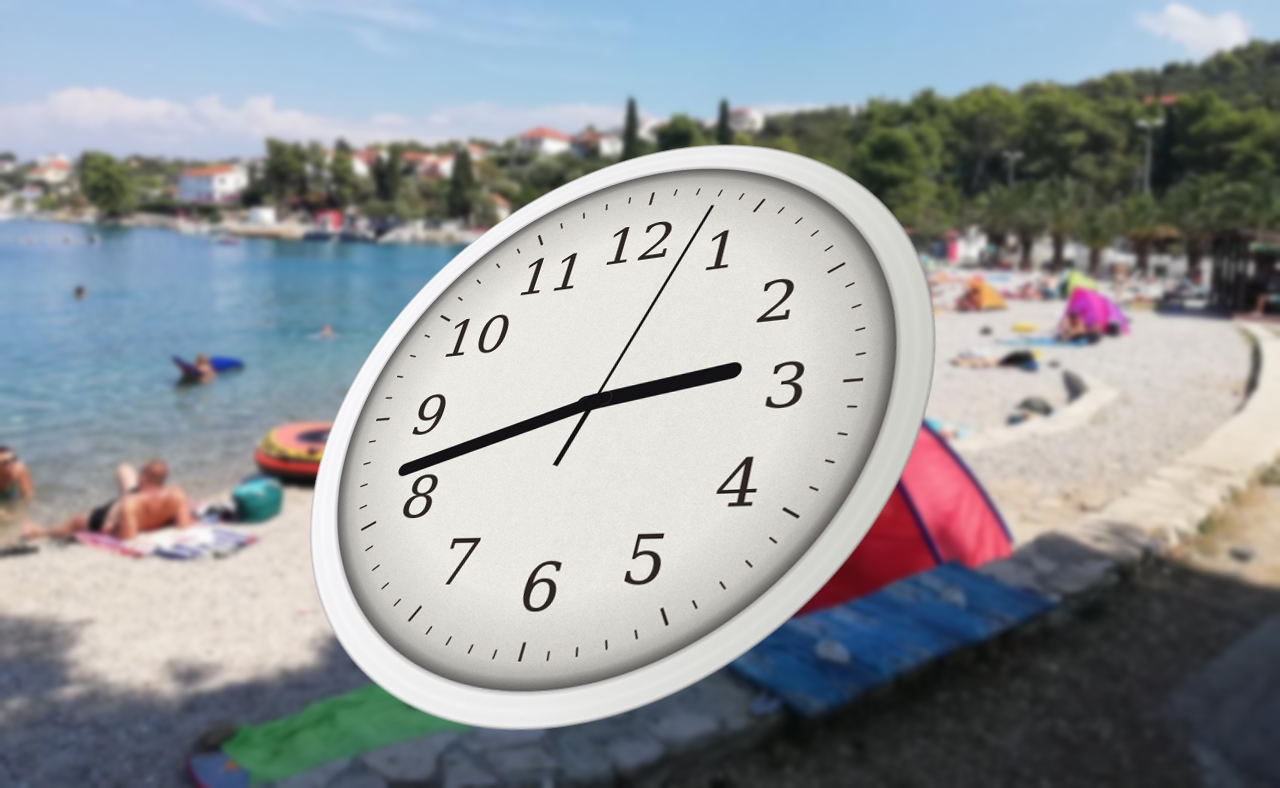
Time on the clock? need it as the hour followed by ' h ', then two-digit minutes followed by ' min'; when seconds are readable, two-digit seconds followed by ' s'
2 h 42 min 03 s
